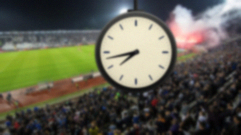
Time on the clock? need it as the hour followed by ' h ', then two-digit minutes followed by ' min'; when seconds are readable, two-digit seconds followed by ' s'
7 h 43 min
